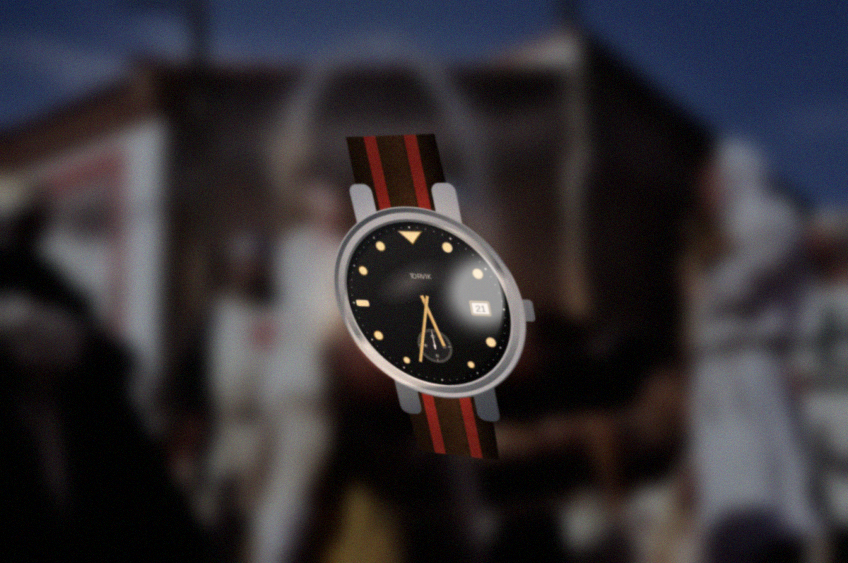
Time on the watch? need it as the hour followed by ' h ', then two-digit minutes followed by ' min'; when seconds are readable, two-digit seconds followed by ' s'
5 h 33 min
